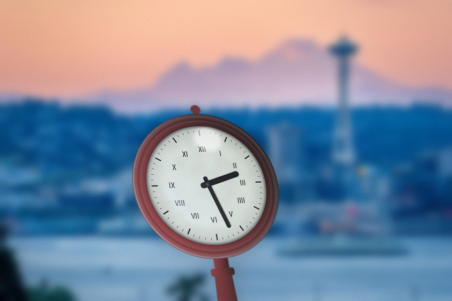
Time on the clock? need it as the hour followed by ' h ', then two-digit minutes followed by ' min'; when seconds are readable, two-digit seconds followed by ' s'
2 h 27 min
